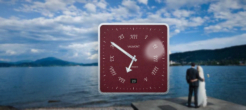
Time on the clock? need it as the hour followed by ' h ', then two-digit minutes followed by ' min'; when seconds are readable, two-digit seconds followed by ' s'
6 h 51 min
